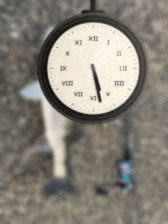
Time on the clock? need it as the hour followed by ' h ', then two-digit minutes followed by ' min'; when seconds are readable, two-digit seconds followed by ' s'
5 h 28 min
